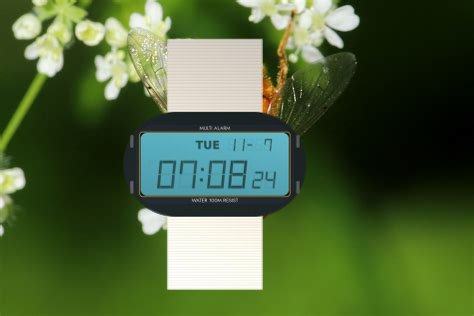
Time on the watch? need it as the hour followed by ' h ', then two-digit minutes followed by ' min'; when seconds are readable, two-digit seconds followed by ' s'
7 h 08 min 24 s
